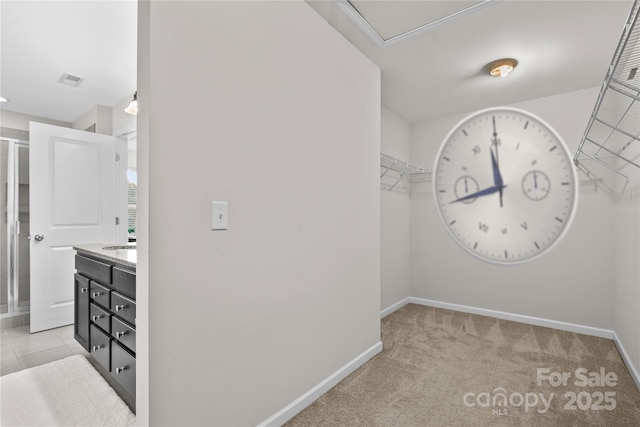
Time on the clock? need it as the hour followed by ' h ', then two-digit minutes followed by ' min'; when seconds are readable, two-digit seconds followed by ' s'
11 h 43 min
